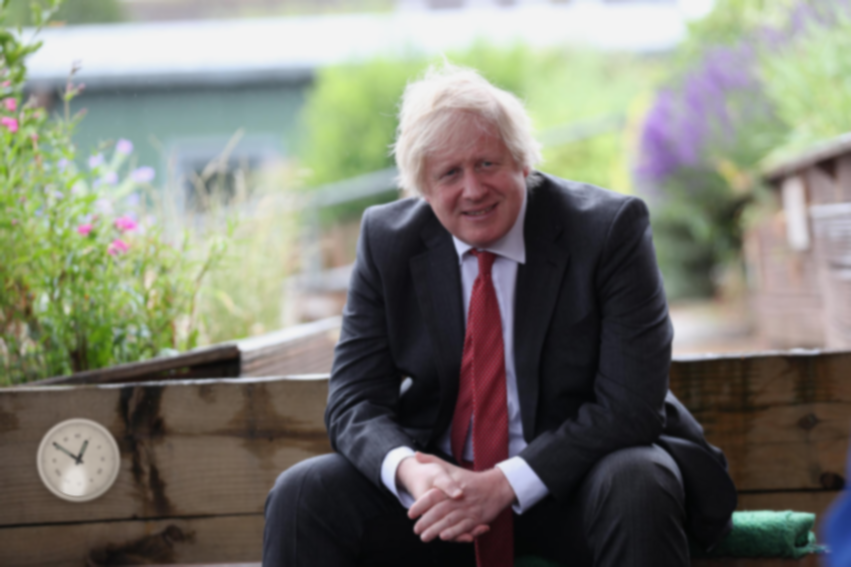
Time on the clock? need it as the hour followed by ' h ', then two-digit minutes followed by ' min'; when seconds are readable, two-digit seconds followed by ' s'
12 h 51 min
